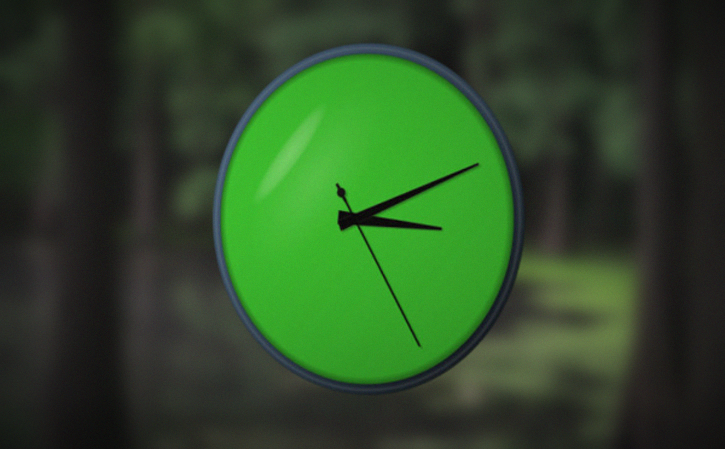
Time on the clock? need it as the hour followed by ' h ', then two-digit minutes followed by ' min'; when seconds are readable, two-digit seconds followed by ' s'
3 h 11 min 25 s
